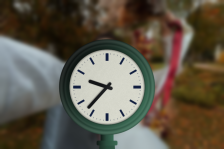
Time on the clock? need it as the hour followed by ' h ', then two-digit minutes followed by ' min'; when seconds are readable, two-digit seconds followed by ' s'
9 h 37 min
